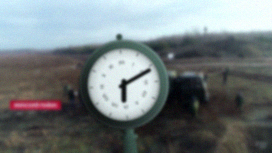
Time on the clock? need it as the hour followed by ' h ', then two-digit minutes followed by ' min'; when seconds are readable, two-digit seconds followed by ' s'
6 h 11 min
